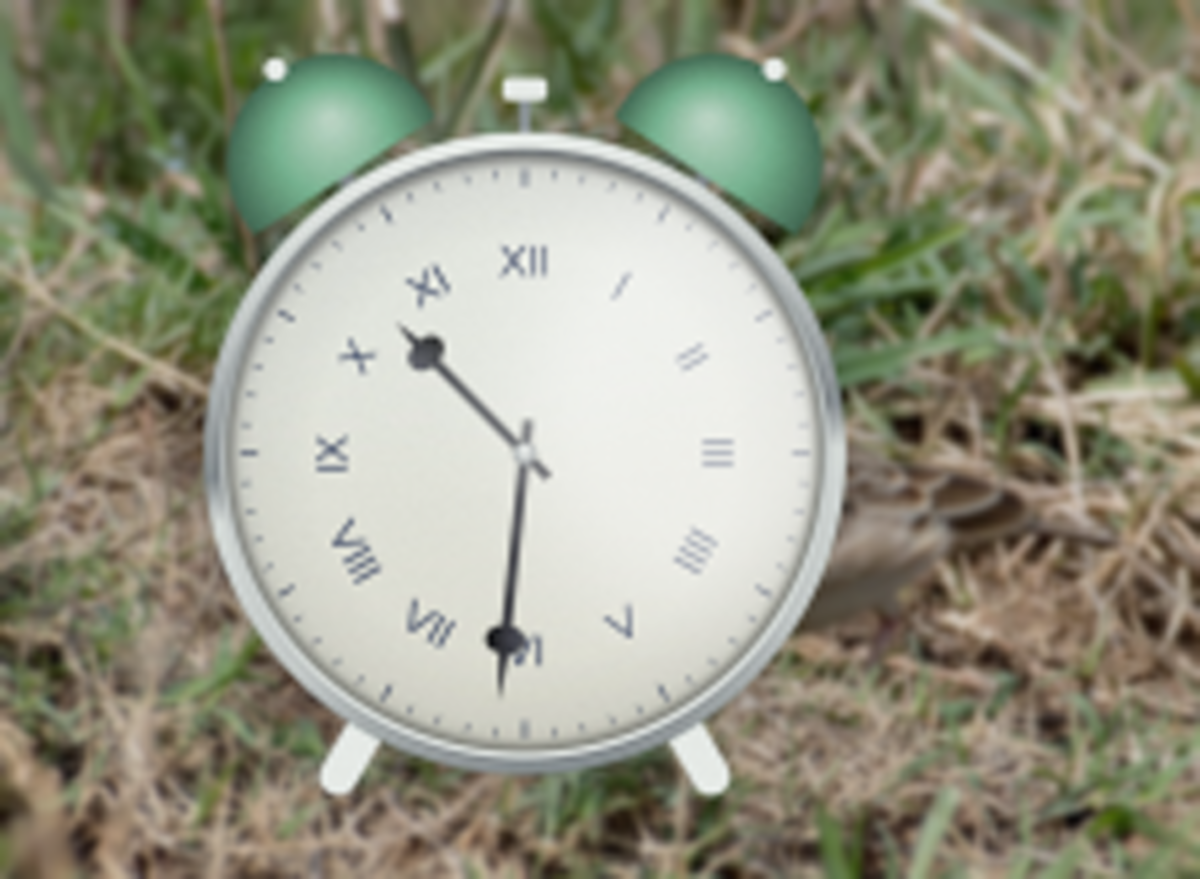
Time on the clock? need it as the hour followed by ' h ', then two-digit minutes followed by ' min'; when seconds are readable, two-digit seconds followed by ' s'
10 h 31 min
